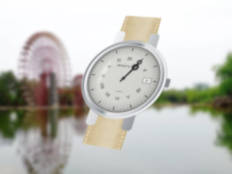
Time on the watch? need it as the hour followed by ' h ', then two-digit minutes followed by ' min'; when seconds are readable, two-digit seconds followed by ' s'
1 h 05 min
